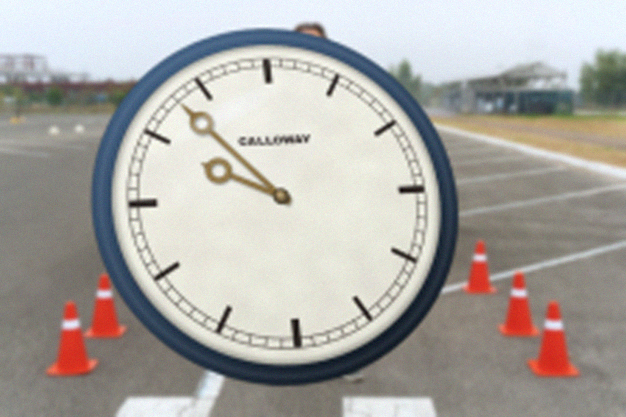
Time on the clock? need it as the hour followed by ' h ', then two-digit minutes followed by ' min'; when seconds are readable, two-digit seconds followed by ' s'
9 h 53 min
